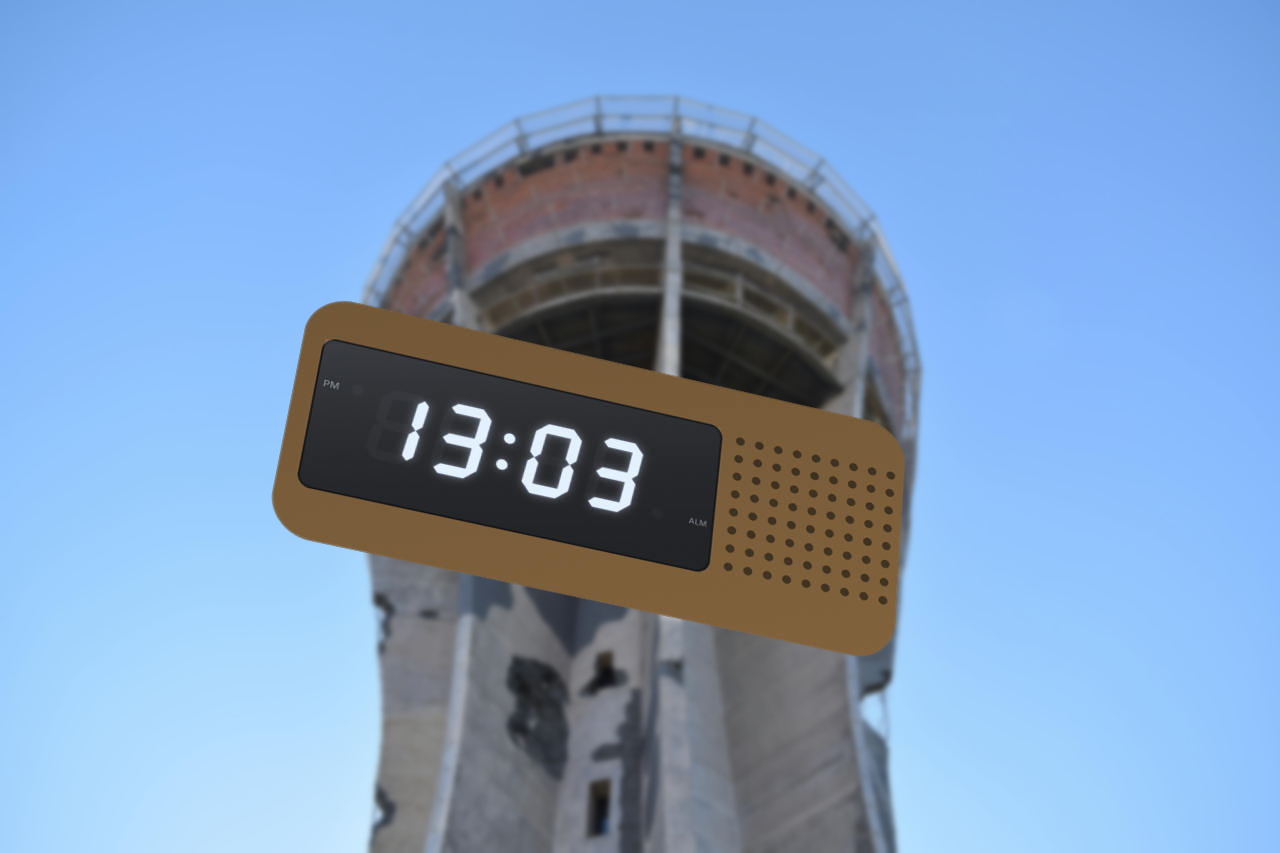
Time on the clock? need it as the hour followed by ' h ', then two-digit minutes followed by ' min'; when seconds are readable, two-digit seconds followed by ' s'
13 h 03 min
